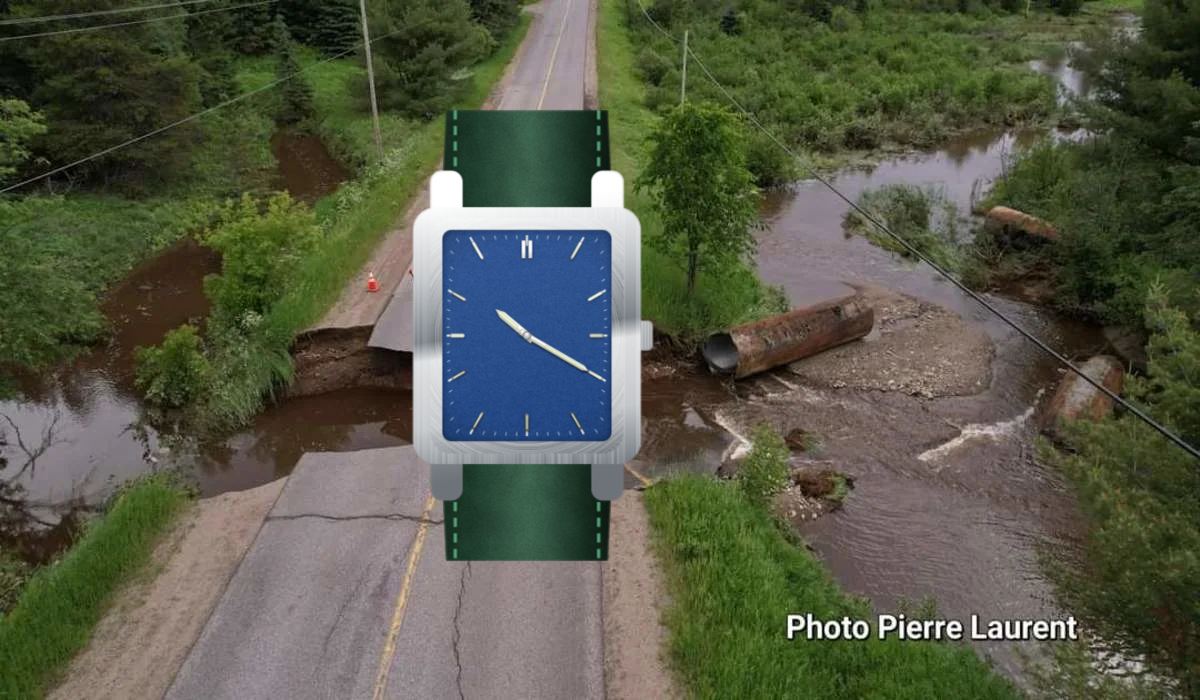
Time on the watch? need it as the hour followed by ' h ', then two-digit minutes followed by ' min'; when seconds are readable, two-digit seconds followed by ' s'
10 h 20 min
